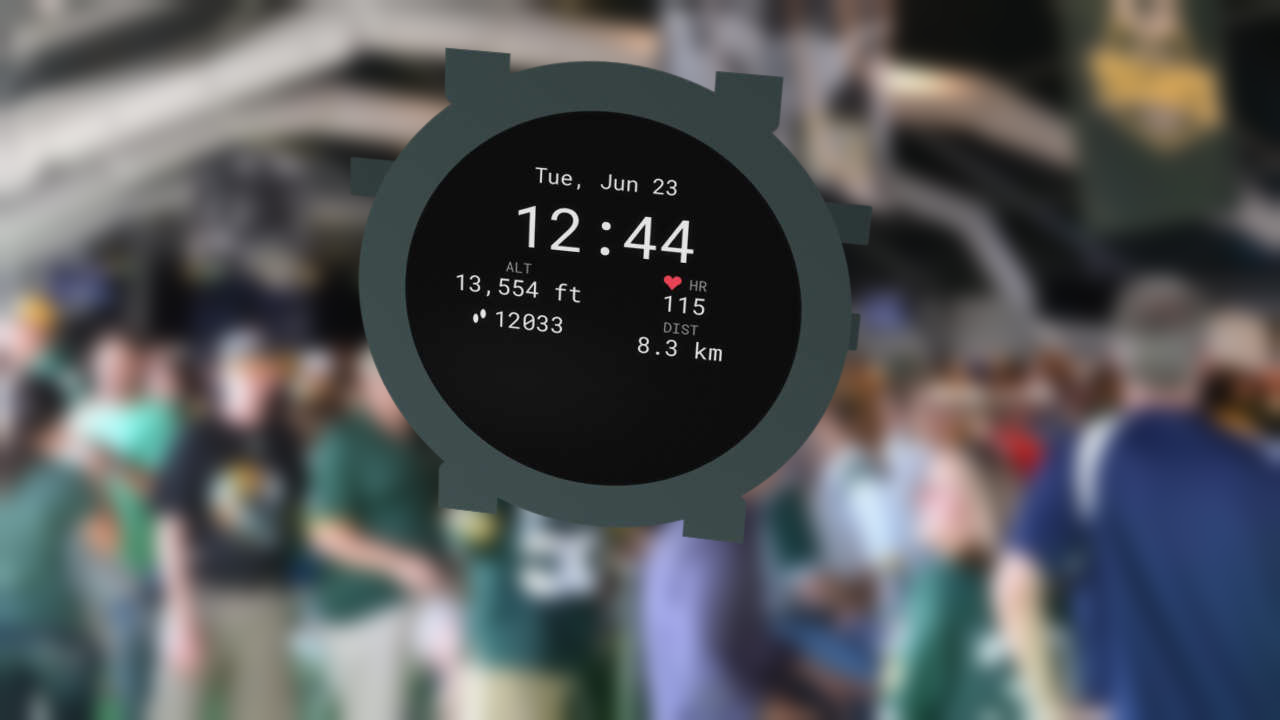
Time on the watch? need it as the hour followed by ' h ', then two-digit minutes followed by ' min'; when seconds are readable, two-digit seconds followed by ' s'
12 h 44 min
